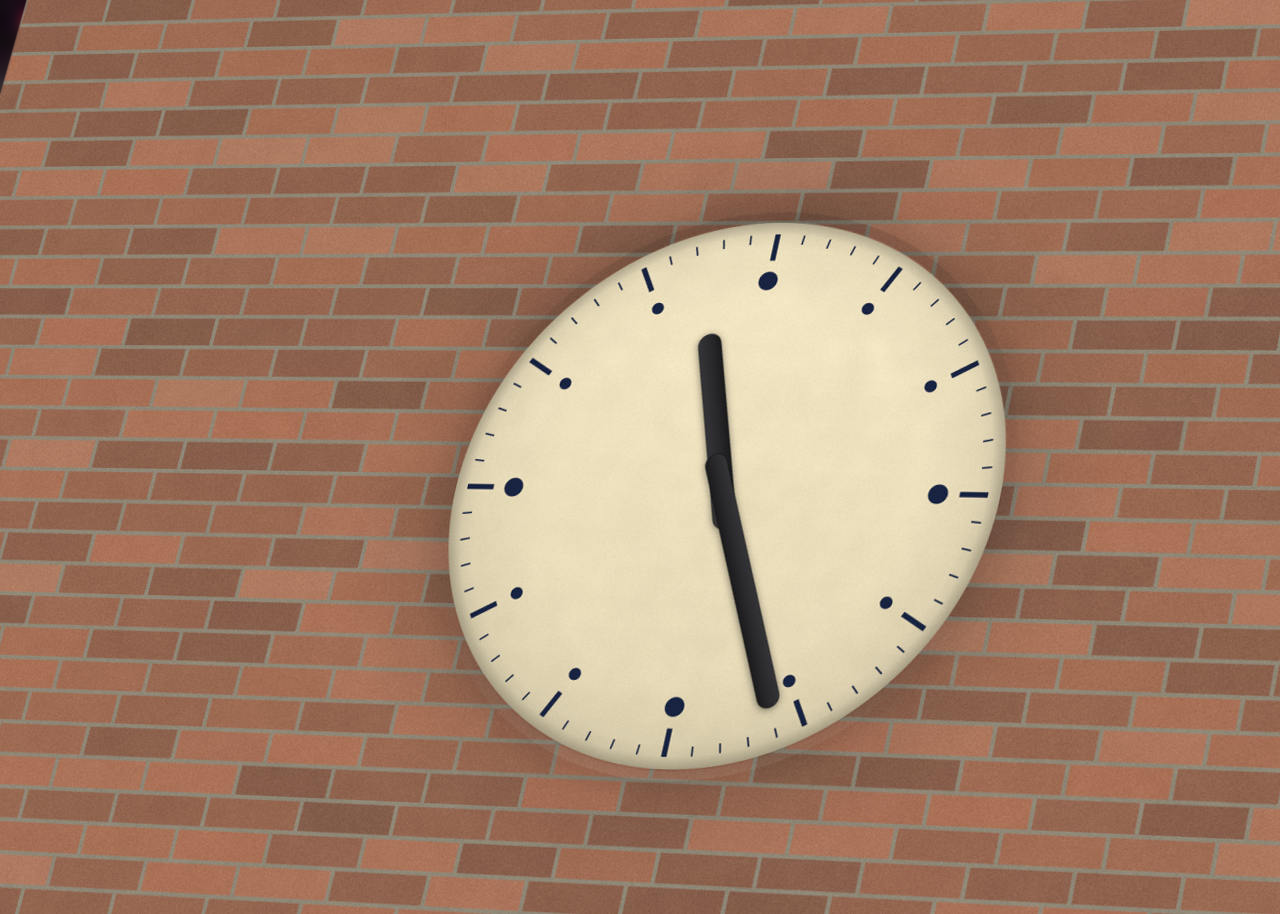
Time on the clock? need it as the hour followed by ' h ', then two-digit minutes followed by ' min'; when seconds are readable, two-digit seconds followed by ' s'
11 h 26 min
